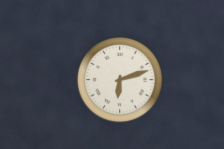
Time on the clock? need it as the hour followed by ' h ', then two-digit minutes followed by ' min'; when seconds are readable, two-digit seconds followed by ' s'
6 h 12 min
